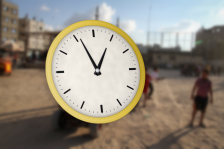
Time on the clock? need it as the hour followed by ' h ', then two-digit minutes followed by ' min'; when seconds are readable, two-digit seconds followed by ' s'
12 h 56 min
